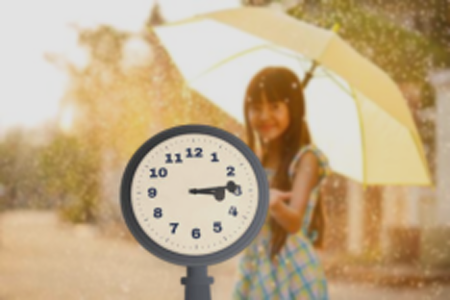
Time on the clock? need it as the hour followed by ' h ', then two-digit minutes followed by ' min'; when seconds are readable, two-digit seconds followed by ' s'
3 h 14 min
